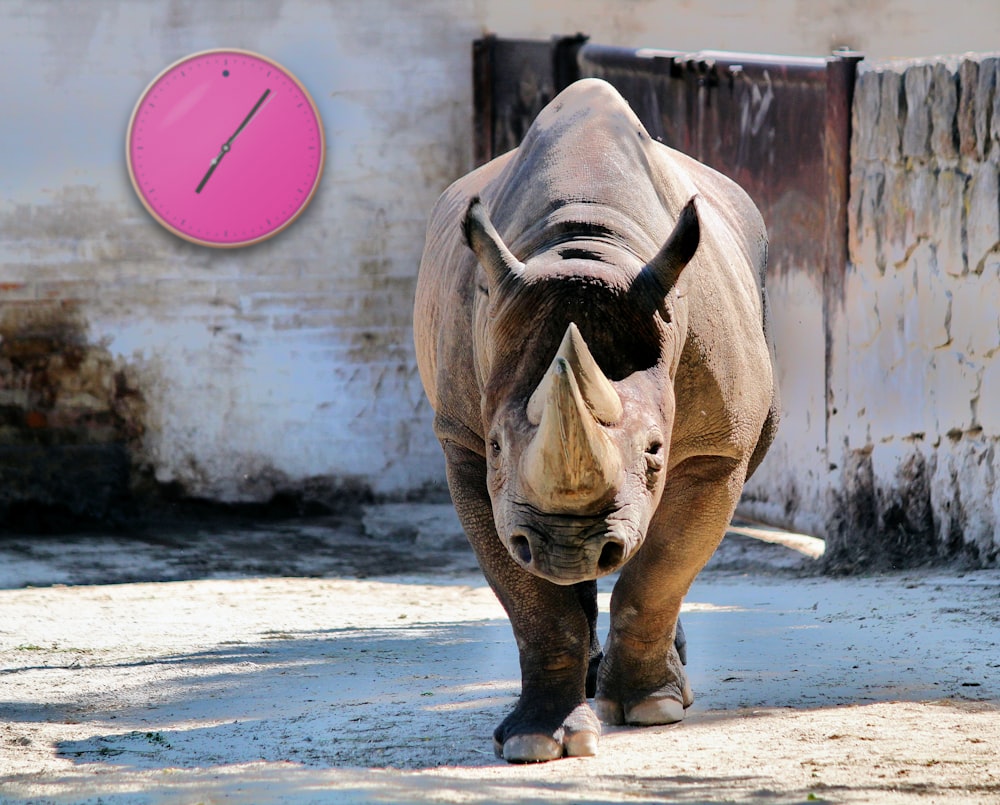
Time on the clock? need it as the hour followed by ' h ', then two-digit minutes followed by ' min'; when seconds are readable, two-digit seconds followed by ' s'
7 h 06 min 07 s
